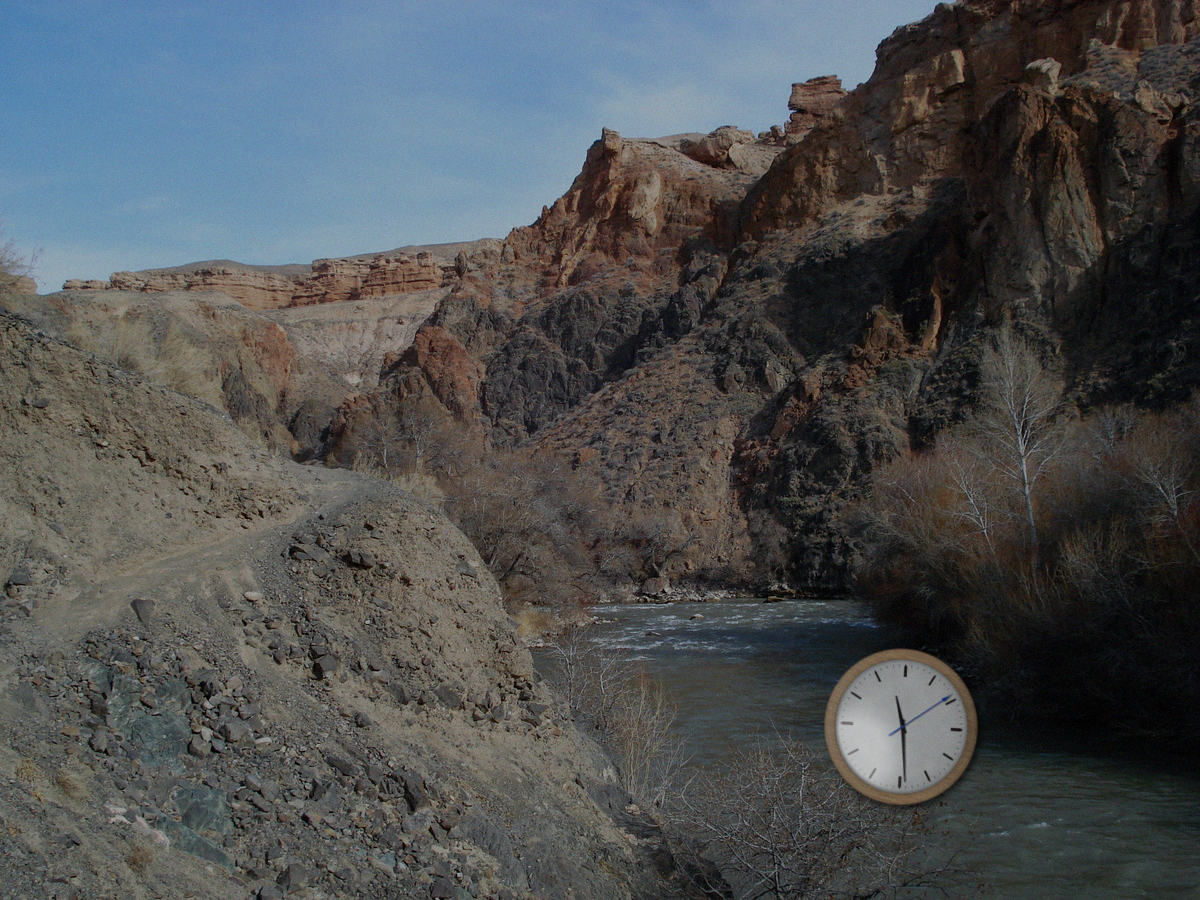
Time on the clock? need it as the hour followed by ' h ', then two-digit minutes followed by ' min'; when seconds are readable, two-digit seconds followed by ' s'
11 h 29 min 09 s
